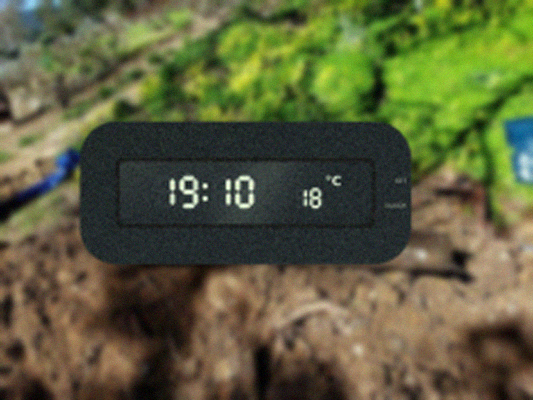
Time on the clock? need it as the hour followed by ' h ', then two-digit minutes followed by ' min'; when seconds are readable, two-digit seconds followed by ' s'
19 h 10 min
